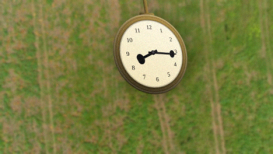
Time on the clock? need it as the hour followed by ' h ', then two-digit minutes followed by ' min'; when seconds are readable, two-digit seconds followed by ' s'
8 h 16 min
